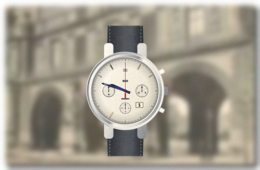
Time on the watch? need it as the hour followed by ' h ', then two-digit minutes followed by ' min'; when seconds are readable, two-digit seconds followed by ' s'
9 h 48 min
